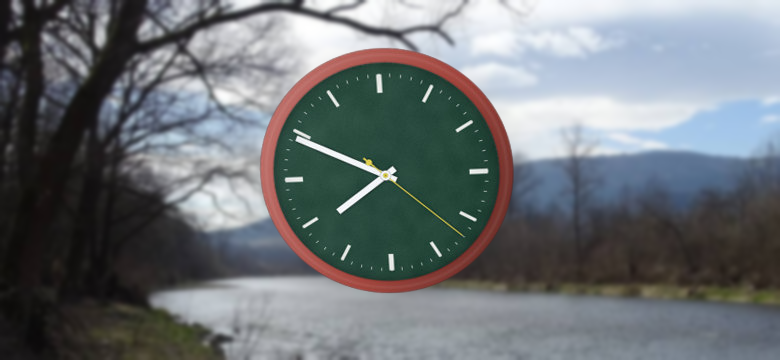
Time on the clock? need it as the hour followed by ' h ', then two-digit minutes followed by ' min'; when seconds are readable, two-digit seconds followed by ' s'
7 h 49 min 22 s
